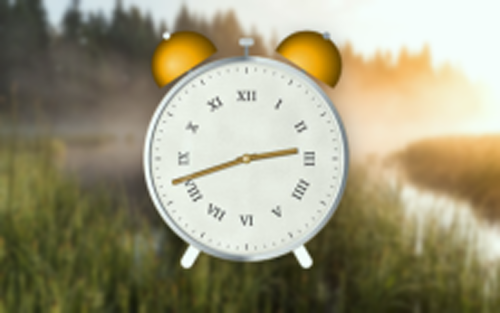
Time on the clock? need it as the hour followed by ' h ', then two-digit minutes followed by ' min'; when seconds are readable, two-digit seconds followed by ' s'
2 h 42 min
